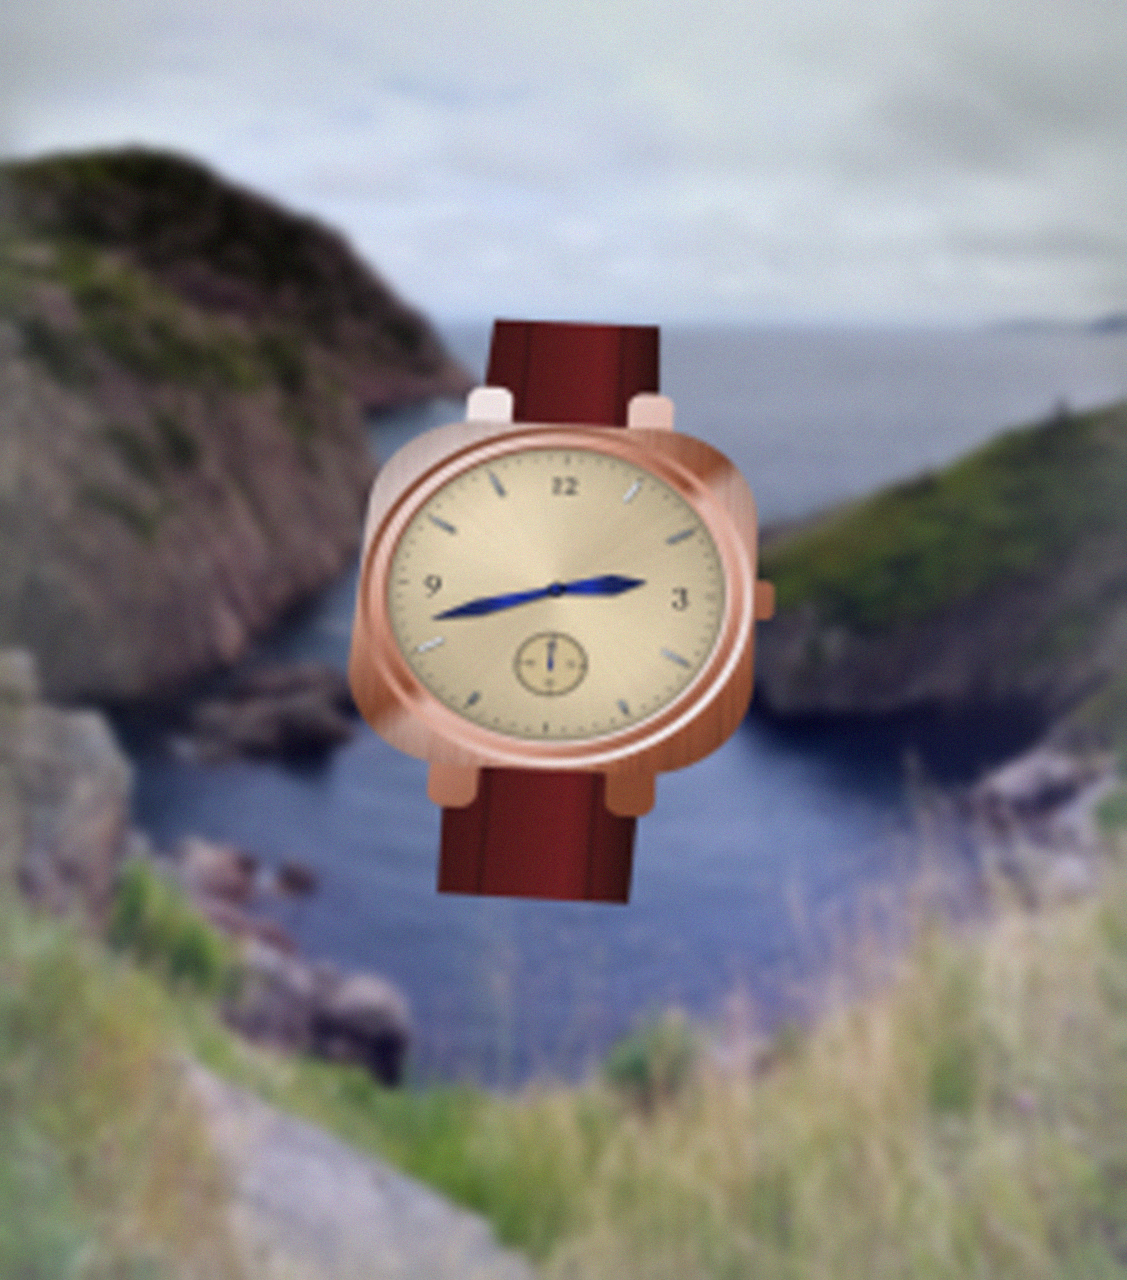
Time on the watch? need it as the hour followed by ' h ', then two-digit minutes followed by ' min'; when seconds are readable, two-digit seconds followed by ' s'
2 h 42 min
